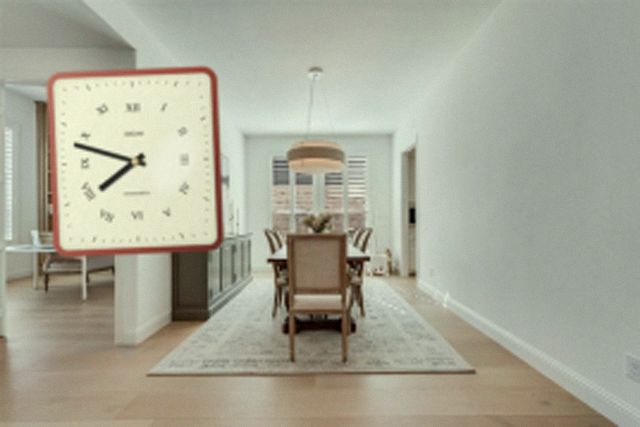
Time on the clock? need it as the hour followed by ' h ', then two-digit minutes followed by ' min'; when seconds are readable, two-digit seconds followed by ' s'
7 h 48 min
